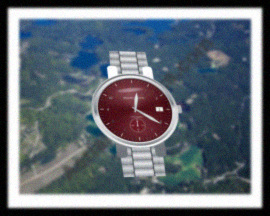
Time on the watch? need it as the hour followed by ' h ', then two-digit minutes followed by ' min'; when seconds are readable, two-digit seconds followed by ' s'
12 h 21 min
